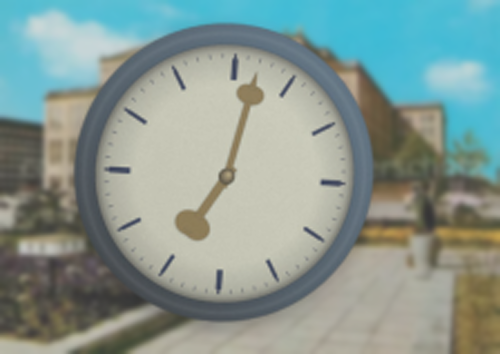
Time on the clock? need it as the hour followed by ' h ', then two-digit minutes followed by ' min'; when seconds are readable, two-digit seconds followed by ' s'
7 h 02 min
